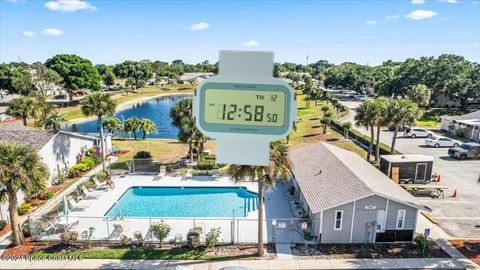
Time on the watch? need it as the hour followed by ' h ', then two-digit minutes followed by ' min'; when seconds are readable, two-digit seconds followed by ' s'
12 h 58 min 50 s
